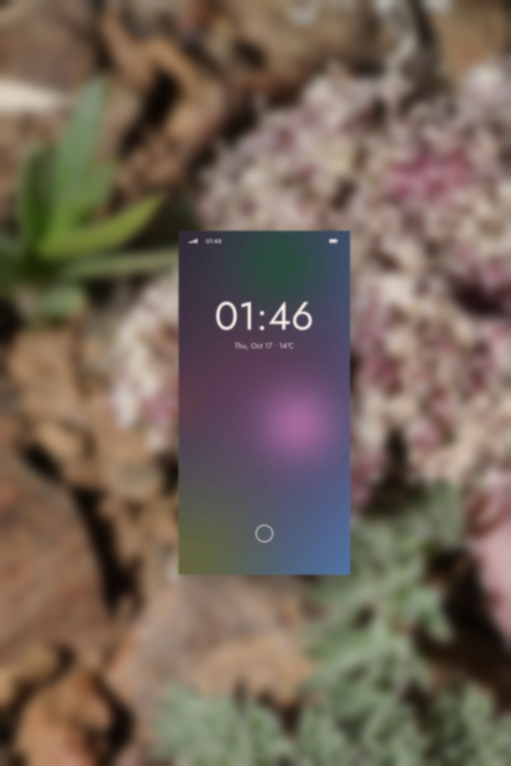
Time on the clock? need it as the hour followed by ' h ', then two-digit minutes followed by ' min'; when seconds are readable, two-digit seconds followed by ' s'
1 h 46 min
